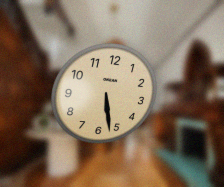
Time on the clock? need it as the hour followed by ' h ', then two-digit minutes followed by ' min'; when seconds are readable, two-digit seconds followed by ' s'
5 h 27 min
